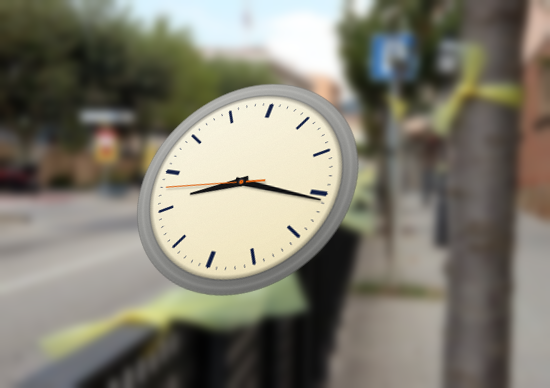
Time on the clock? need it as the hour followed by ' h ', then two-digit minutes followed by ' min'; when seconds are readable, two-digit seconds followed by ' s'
8 h 15 min 43 s
